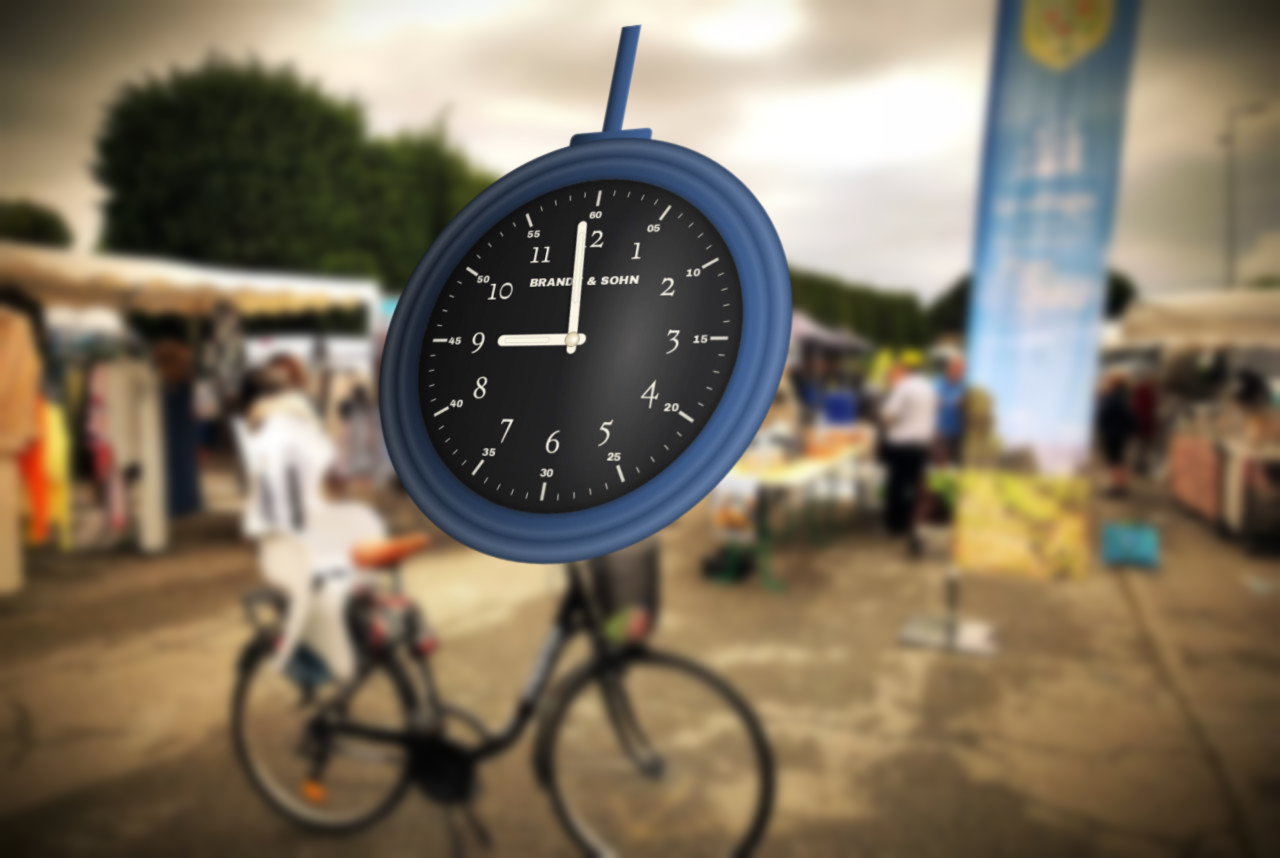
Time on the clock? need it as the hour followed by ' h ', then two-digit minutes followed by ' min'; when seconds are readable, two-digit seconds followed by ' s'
8 h 59 min
